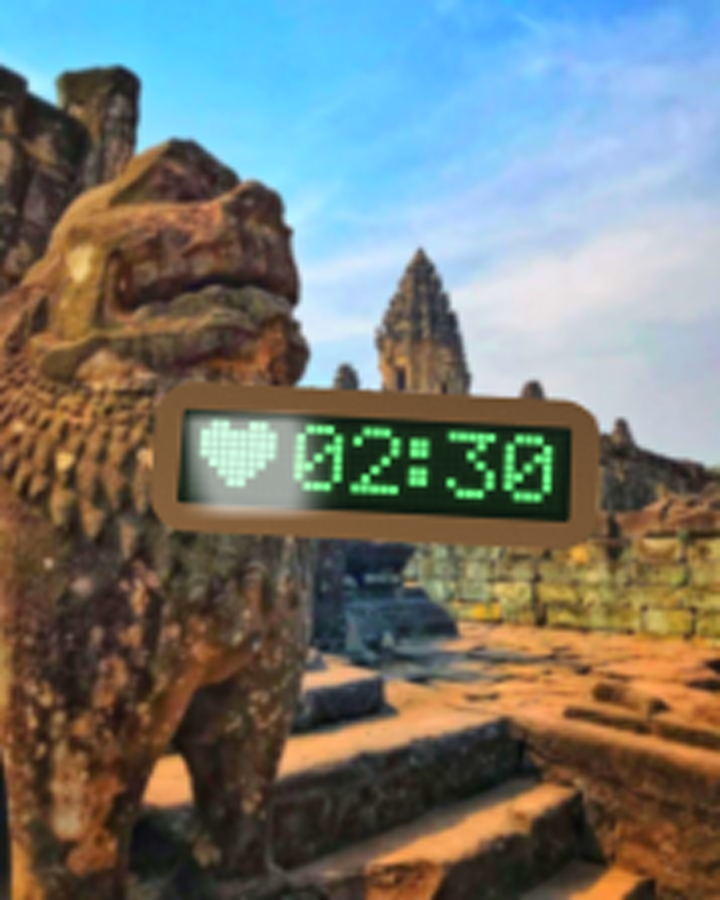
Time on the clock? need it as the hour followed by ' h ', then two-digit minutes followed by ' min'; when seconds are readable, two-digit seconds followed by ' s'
2 h 30 min
